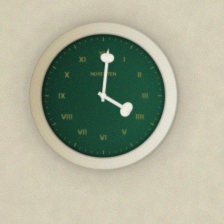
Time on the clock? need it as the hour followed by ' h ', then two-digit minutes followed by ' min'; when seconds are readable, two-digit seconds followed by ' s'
4 h 01 min
